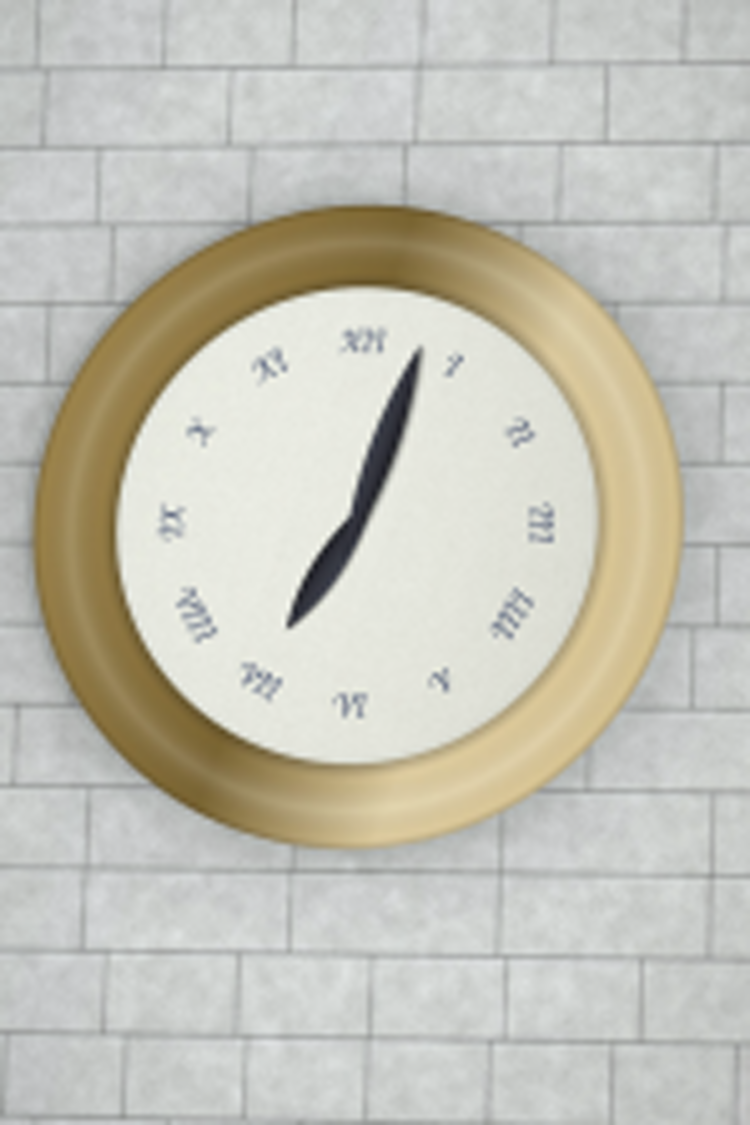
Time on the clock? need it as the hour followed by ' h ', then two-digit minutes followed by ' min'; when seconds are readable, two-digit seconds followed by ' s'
7 h 03 min
